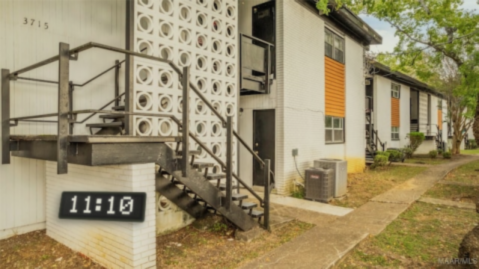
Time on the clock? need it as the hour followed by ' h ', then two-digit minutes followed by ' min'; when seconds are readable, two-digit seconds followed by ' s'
11 h 10 min
